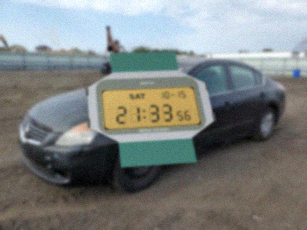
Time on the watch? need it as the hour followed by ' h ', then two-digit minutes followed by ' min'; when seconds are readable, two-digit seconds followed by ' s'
21 h 33 min
